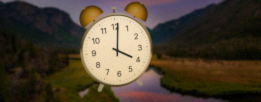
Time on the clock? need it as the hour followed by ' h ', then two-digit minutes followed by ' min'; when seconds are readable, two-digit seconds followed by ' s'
4 h 01 min
